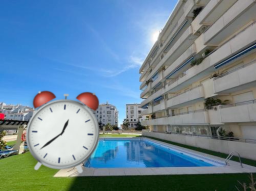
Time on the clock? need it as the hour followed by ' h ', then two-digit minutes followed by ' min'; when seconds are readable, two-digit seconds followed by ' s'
12 h 38 min
